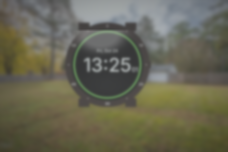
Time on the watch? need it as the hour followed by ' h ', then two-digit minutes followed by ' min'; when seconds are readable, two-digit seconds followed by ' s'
13 h 25 min
